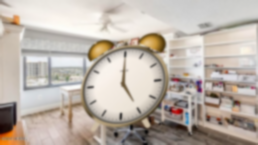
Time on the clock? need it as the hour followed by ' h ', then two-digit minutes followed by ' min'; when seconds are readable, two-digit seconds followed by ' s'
5 h 00 min
